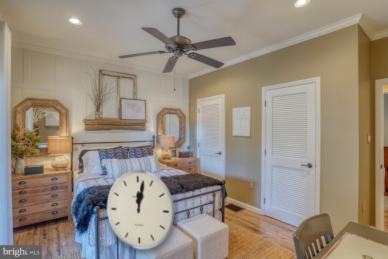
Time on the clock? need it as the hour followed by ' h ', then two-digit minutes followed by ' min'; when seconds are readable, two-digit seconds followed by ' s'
12 h 02 min
